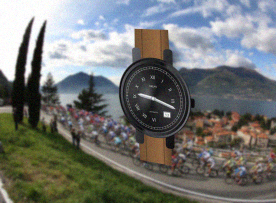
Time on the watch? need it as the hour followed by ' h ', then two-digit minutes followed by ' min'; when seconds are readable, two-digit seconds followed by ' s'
9 h 18 min
